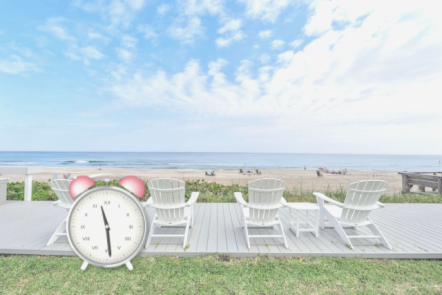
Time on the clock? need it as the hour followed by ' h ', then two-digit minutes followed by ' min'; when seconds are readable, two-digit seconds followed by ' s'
11 h 29 min
